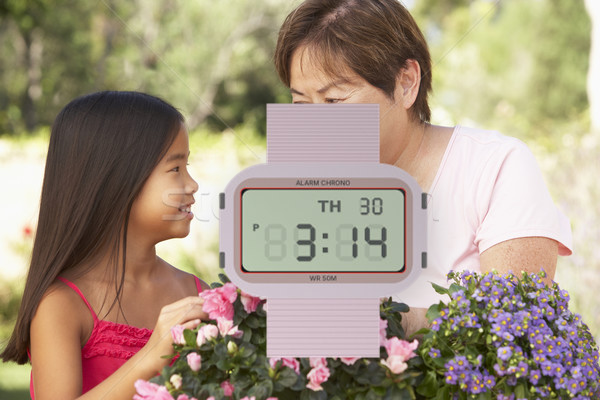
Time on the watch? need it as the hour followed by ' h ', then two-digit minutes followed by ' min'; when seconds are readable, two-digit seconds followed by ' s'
3 h 14 min
